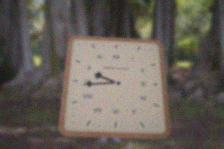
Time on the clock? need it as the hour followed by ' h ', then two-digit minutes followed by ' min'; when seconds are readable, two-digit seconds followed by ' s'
9 h 44 min
